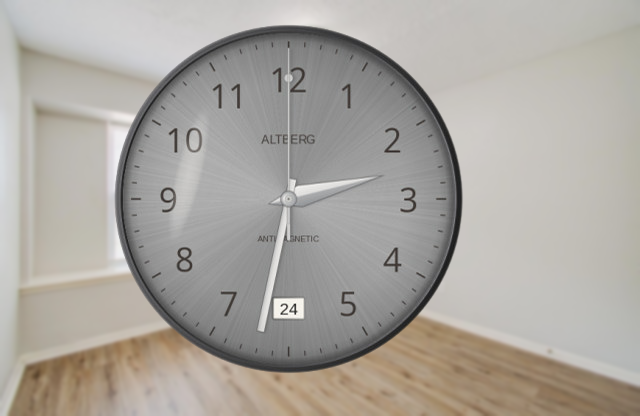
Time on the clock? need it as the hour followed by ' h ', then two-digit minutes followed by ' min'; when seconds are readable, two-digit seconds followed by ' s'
2 h 32 min 00 s
